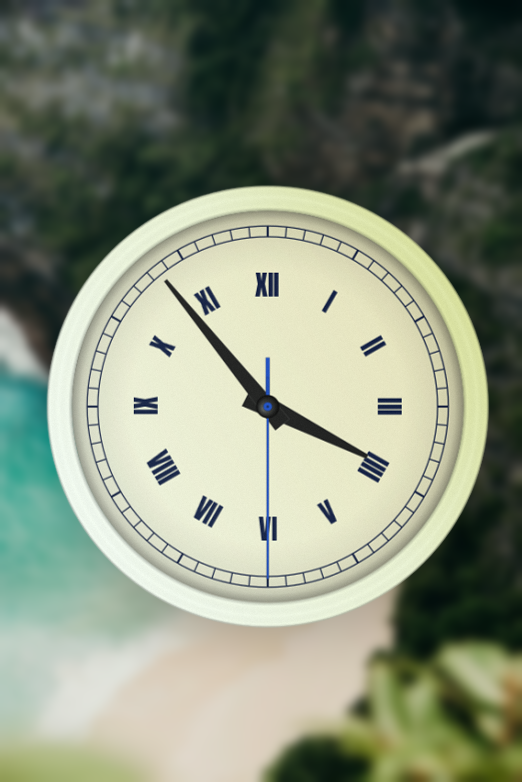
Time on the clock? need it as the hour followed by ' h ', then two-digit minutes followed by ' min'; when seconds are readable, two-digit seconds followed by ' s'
3 h 53 min 30 s
